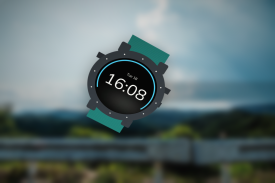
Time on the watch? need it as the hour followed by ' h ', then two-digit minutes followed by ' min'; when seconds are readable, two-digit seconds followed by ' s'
16 h 08 min
